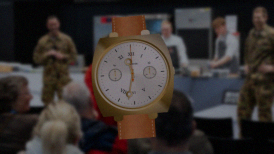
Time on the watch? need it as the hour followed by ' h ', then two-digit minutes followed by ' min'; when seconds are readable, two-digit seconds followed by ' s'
11 h 32 min
